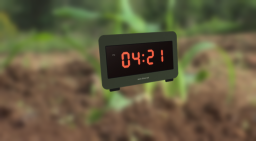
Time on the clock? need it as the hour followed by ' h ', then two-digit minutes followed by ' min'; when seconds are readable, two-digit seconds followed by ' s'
4 h 21 min
